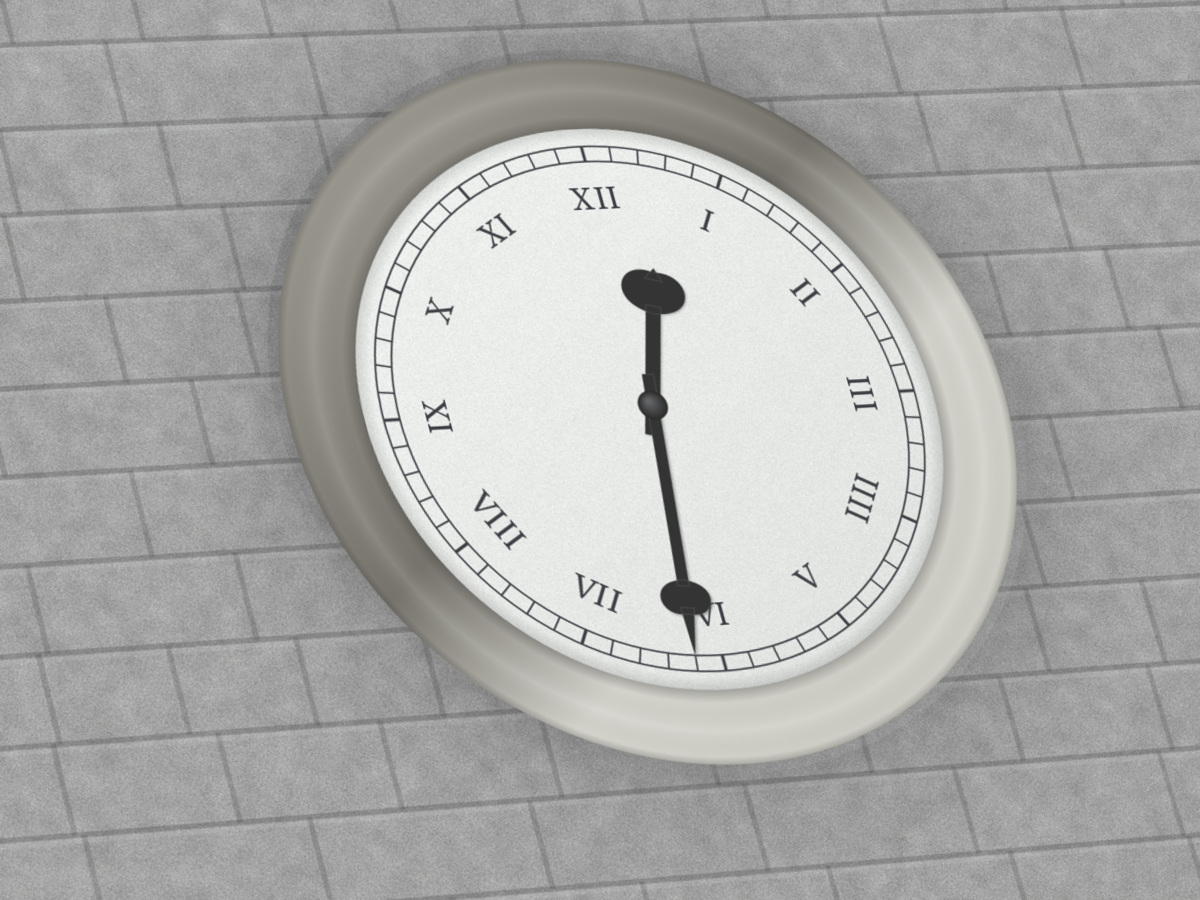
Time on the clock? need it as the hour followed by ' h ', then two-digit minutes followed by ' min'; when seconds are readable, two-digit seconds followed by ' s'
12 h 31 min
